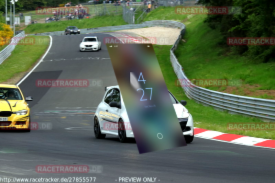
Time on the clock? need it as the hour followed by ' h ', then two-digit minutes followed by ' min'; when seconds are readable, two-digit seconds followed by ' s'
4 h 27 min
